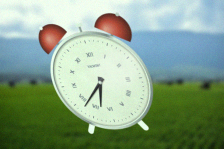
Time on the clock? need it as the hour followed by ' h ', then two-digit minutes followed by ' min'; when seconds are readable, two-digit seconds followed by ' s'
6 h 38 min
